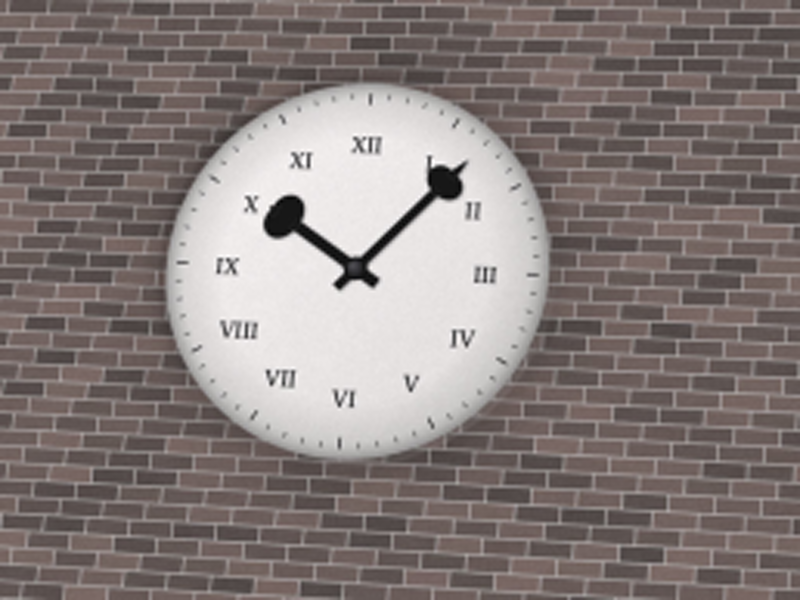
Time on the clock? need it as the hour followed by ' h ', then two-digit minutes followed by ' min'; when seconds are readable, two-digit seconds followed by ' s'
10 h 07 min
